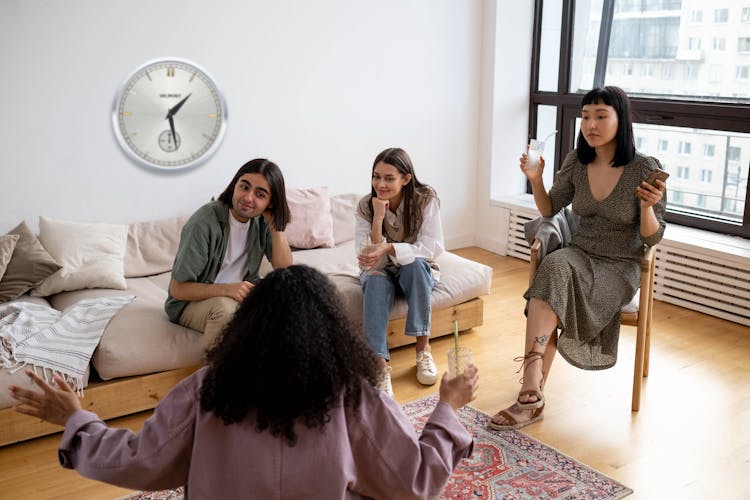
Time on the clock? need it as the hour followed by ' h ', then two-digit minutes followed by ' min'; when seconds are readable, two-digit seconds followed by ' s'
1 h 28 min
